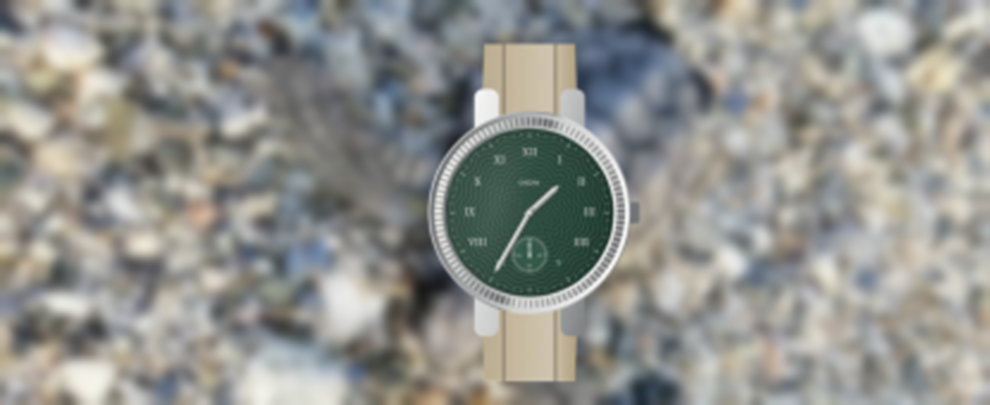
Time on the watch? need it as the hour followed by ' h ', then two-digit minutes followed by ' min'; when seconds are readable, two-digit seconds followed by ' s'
1 h 35 min
